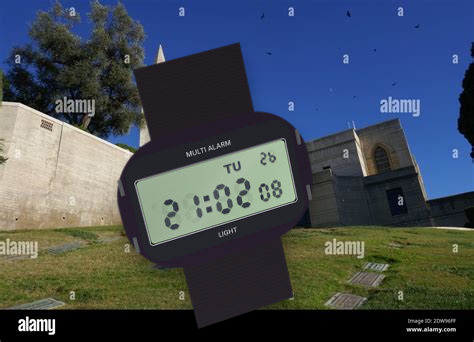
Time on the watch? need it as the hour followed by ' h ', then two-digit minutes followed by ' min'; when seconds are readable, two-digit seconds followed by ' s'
21 h 02 min 08 s
